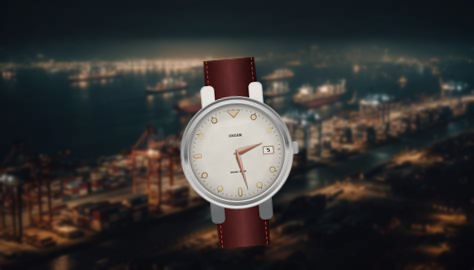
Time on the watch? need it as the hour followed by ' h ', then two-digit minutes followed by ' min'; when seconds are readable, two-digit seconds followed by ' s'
2 h 28 min
